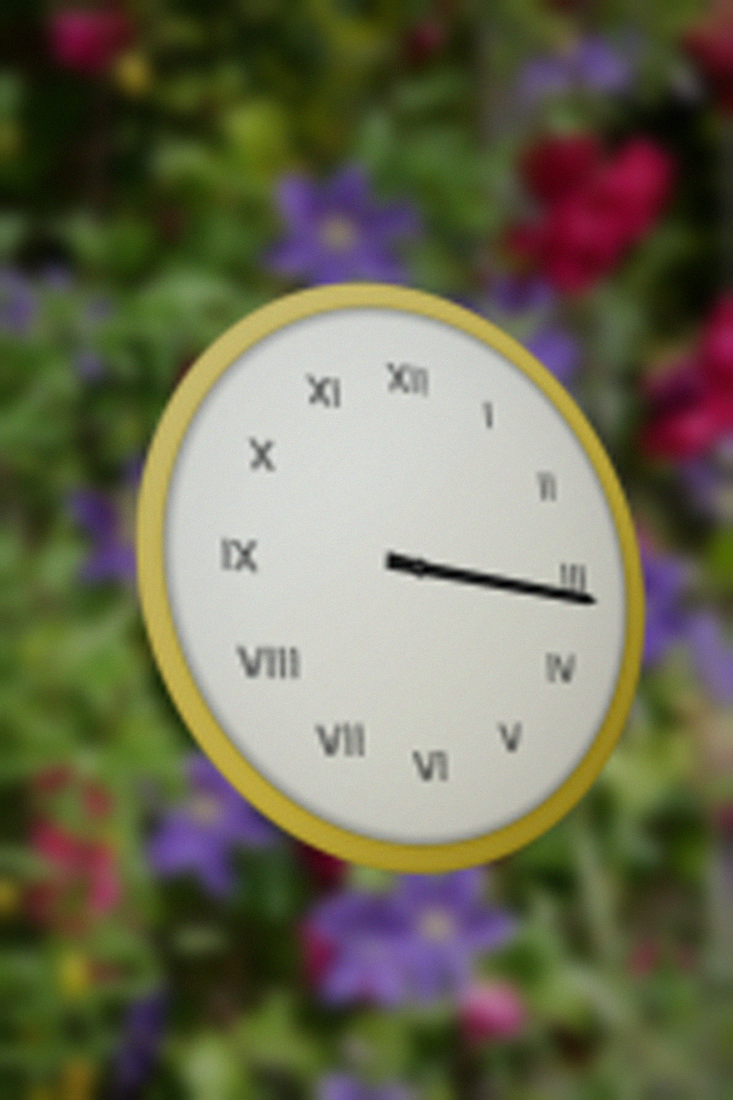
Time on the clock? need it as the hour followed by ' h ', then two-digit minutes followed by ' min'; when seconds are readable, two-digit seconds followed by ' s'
3 h 16 min
